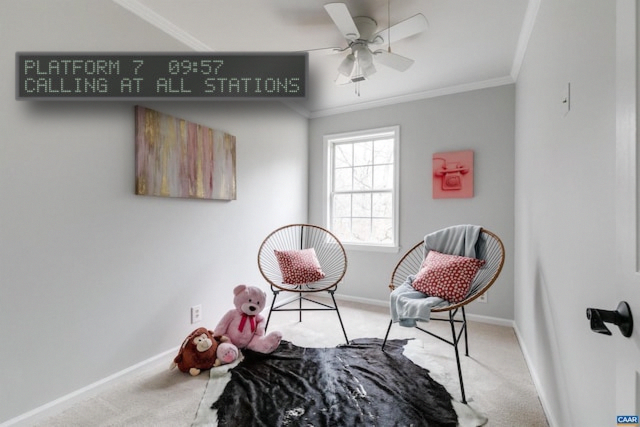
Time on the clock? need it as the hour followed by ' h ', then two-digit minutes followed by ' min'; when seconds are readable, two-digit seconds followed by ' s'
9 h 57 min
